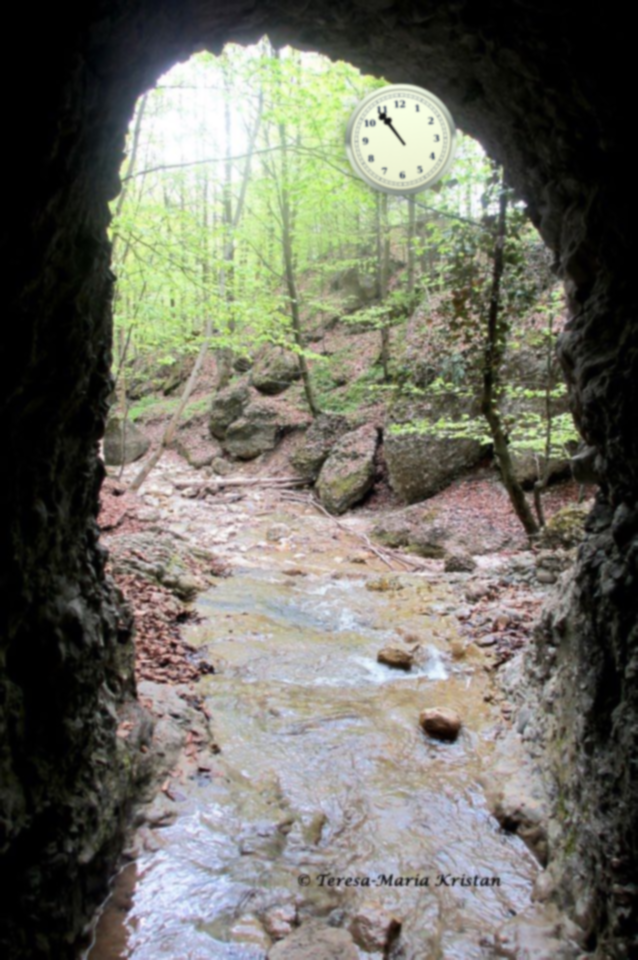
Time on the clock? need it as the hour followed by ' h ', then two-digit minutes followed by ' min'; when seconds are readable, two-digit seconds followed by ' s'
10 h 54 min
